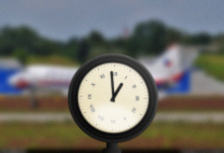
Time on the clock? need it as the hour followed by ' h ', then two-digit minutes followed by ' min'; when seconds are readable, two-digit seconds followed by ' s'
12 h 59 min
